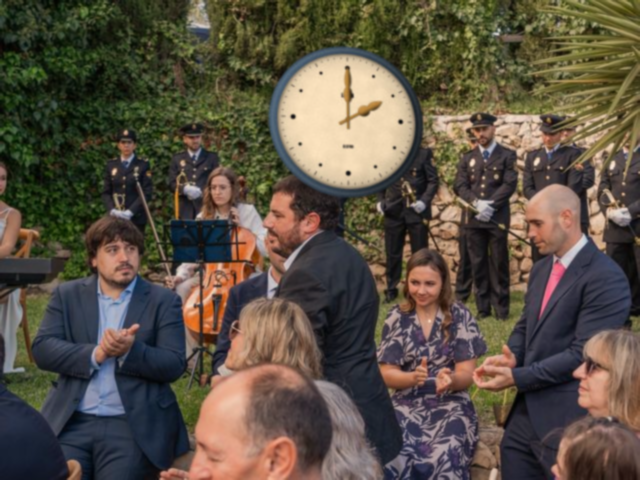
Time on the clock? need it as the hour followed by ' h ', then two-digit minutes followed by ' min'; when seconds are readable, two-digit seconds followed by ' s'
2 h 00 min
